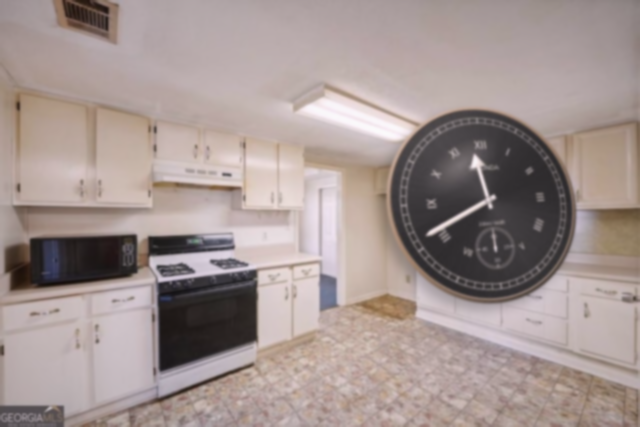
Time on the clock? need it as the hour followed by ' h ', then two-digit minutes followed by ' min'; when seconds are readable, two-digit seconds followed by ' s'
11 h 41 min
